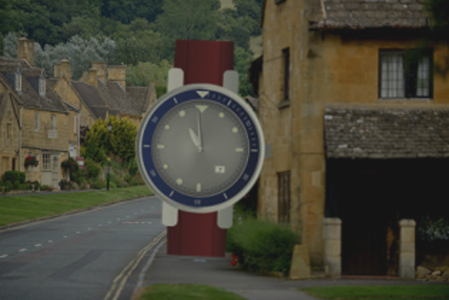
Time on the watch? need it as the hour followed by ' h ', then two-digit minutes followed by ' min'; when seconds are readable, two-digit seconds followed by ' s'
10 h 59 min
